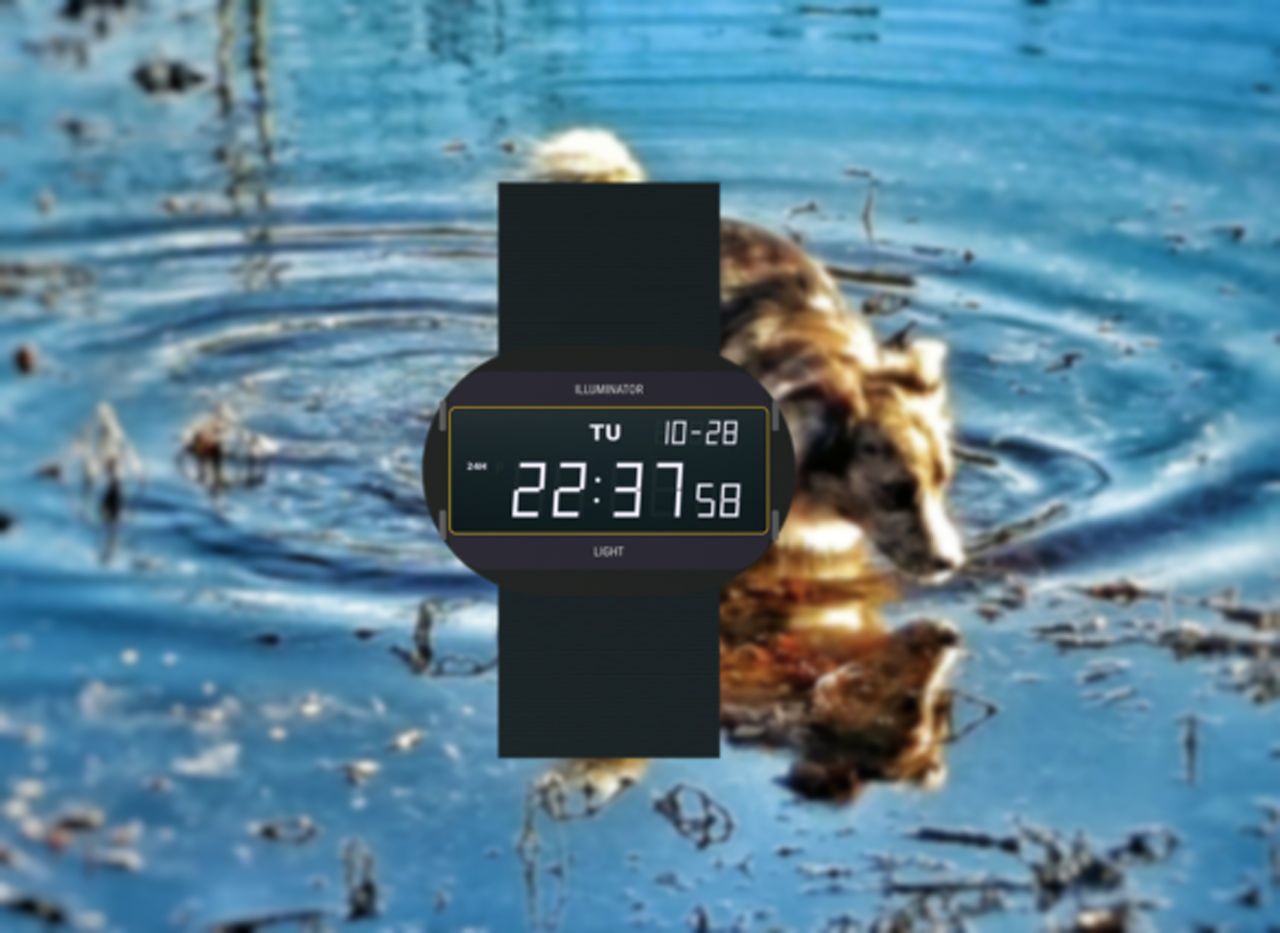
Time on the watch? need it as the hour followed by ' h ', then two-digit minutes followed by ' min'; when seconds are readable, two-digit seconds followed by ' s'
22 h 37 min 58 s
